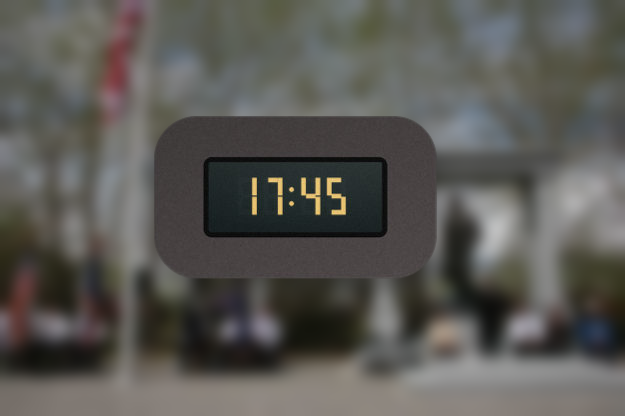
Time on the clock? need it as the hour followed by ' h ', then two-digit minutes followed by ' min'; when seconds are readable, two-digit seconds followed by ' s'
17 h 45 min
